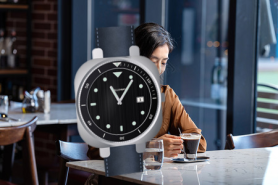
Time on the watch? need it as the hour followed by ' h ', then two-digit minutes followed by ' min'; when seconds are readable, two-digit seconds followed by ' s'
11 h 06 min
